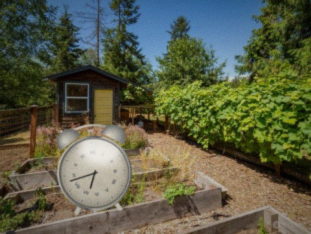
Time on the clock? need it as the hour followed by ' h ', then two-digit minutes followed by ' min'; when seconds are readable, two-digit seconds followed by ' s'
6 h 43 min
